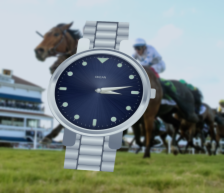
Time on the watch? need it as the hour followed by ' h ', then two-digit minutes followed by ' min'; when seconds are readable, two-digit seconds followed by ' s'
3 h 13 min
